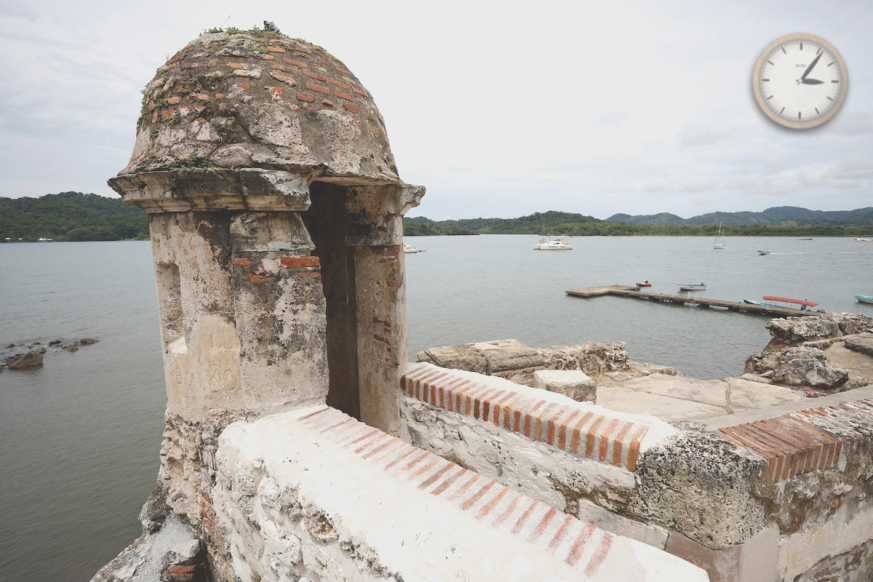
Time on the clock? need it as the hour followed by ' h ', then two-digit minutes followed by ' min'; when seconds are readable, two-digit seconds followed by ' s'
3 h 06 min
